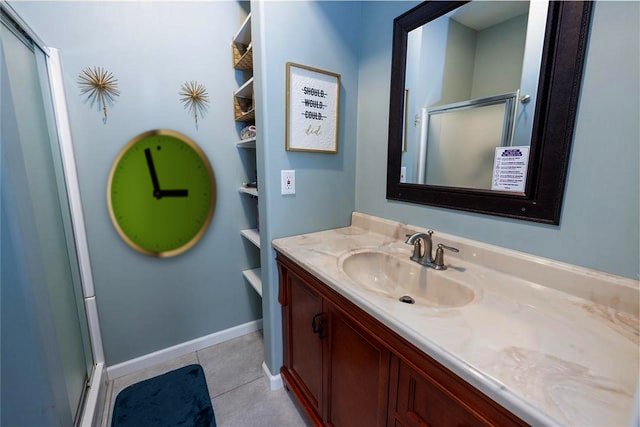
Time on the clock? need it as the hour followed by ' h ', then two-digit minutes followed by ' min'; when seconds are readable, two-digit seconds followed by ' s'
2 h 57 min
